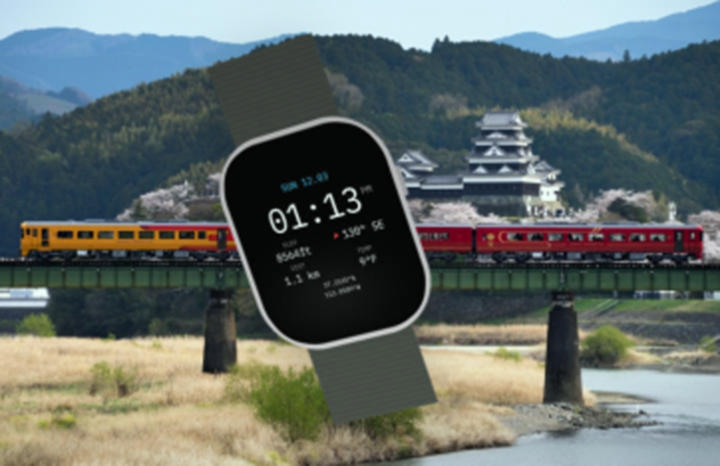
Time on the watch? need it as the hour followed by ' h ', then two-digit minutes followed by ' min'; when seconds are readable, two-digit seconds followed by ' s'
1 h 13 min
